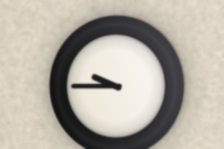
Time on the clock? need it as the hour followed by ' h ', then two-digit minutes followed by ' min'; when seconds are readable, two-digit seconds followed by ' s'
9 h 45 min
